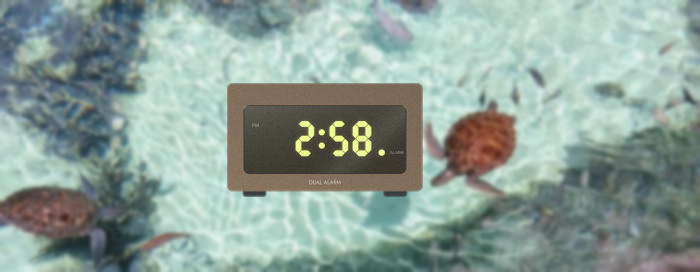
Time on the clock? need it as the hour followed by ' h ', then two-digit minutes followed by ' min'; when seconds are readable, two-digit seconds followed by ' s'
2 h 58 min
